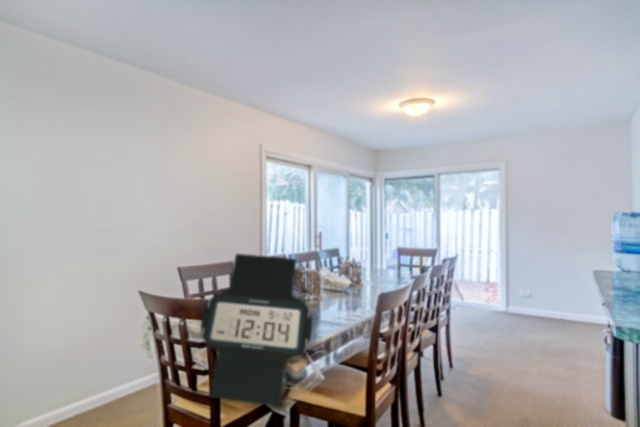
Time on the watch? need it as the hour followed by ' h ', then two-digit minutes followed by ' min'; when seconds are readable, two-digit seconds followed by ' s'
12 h 04 min
